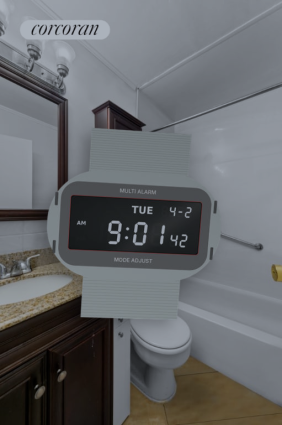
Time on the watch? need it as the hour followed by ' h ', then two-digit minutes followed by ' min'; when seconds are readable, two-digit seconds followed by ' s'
9 h 01 min 42 s
